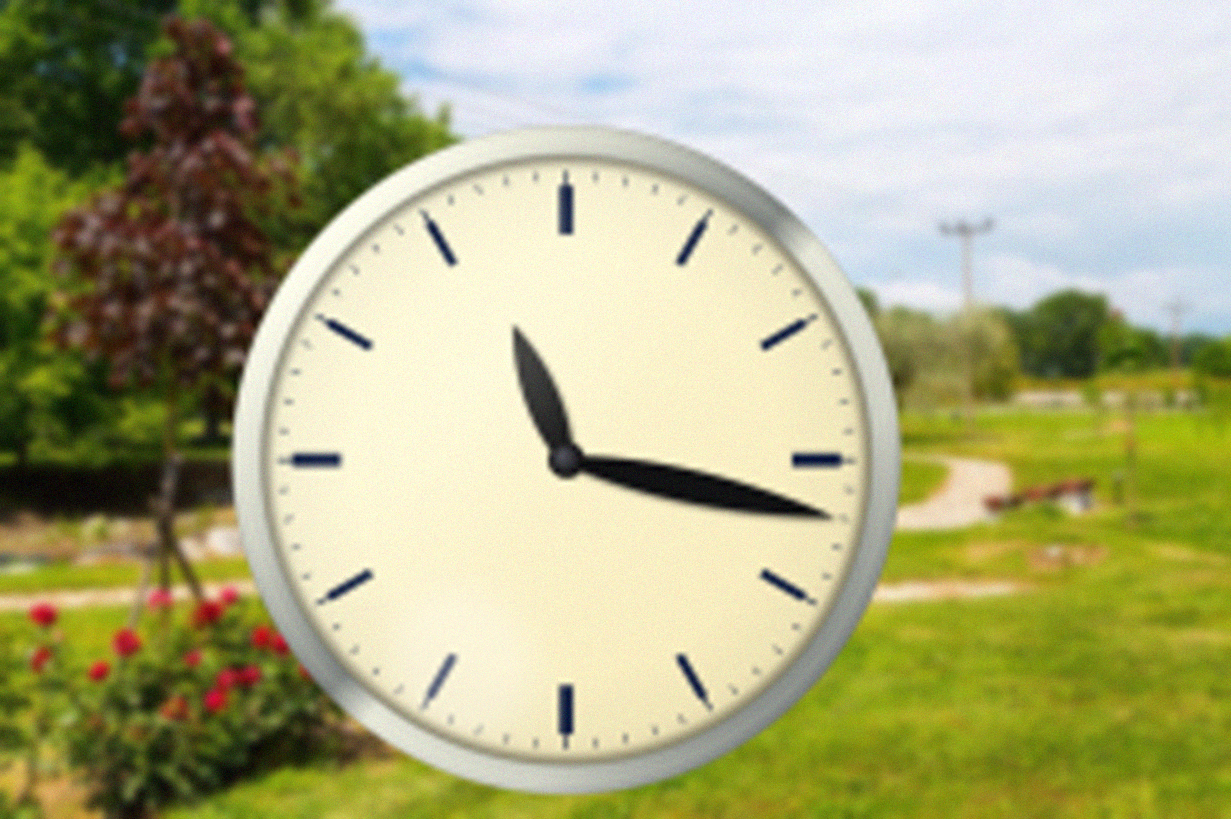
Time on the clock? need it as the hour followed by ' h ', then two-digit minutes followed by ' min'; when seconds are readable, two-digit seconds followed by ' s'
11 h 17 min
